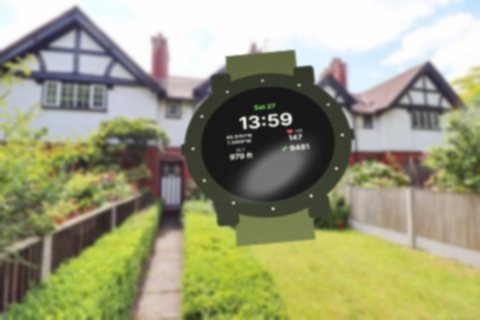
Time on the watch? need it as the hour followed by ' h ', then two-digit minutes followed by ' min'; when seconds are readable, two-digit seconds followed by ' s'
13 h 59 min
